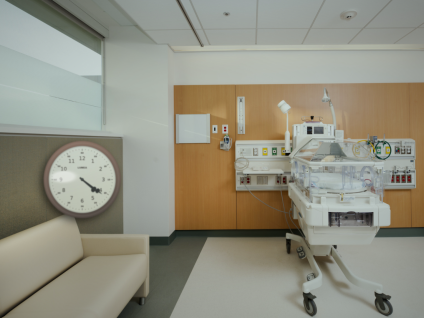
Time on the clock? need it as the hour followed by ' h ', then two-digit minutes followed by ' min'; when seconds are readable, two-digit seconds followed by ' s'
4 h 21 min
